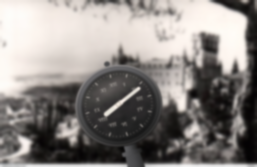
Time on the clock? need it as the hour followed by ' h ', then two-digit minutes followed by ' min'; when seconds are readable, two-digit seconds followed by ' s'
8 h 11 min
